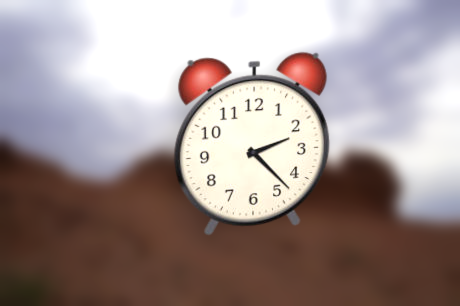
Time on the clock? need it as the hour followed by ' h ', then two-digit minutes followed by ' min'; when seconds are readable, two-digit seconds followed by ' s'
2 h 23 min
